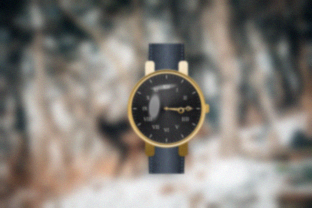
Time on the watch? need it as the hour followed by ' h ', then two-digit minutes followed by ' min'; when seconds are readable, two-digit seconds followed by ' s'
3 h 15 min
